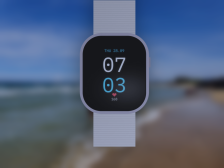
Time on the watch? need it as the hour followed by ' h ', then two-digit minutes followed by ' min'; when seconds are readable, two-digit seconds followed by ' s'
7 h 03 min
